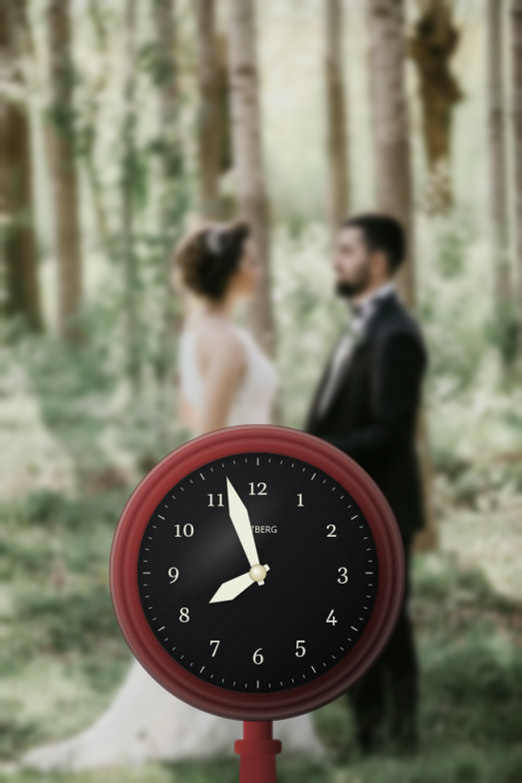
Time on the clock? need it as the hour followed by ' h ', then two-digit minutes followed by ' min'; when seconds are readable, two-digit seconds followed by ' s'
7 h 57 min
